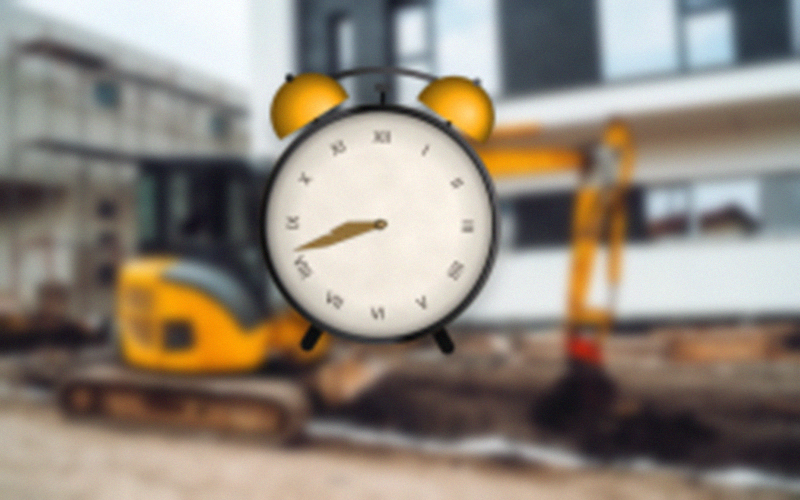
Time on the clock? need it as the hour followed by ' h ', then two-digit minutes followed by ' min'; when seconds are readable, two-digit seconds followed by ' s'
8 h 42 min
